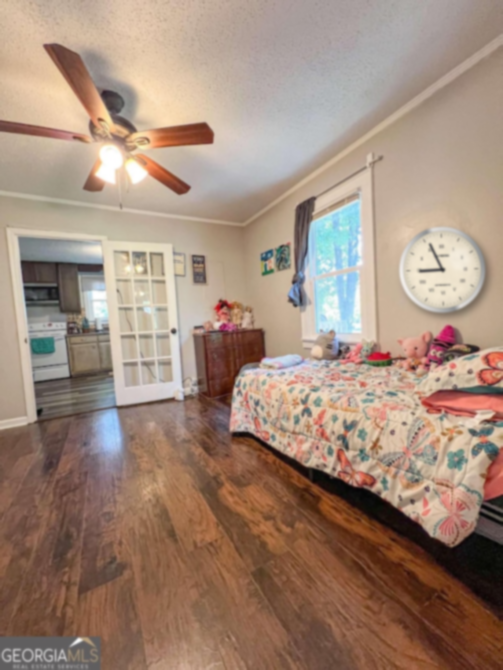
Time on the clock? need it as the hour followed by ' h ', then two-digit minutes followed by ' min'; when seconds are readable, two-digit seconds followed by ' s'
8 h 56 min
